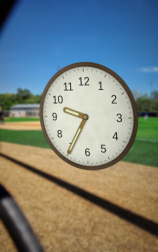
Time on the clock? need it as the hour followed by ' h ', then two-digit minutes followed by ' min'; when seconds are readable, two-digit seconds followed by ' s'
9 h 35 min
